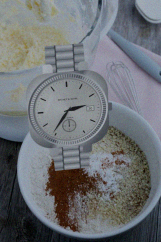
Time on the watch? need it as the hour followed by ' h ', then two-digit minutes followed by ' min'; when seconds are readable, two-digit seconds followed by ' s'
2 h 36 min
